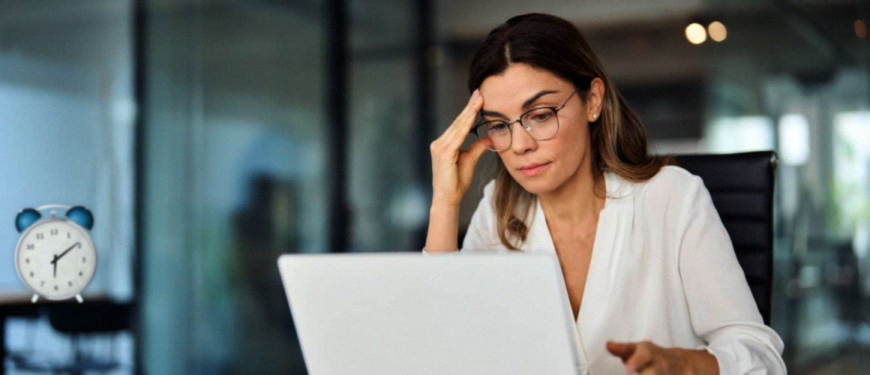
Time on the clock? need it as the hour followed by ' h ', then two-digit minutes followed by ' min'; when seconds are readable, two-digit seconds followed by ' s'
6 h 09 min
